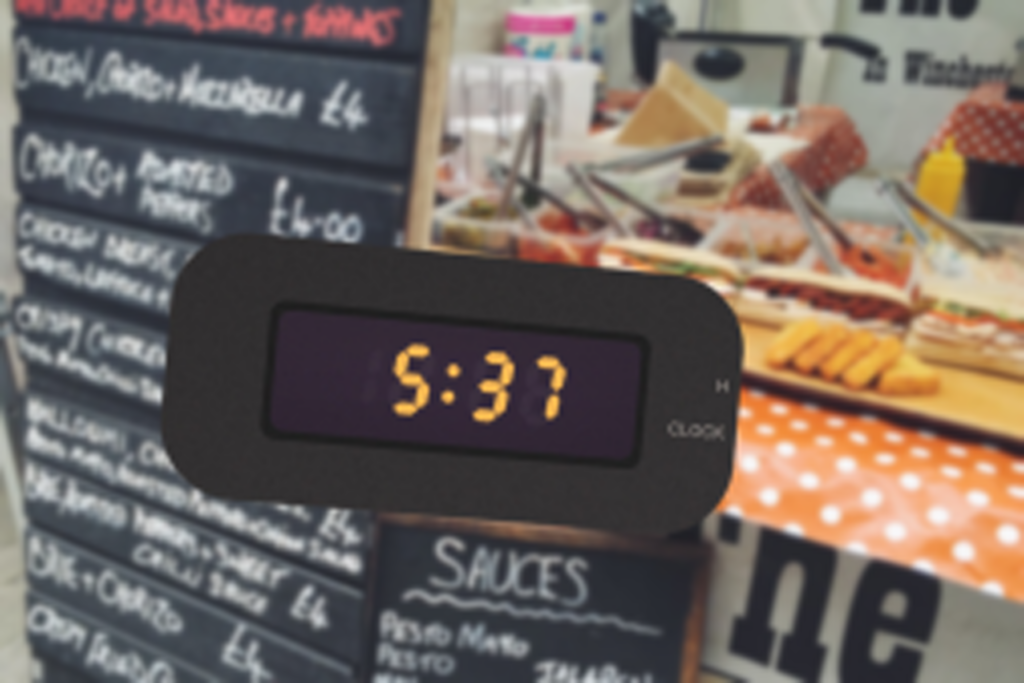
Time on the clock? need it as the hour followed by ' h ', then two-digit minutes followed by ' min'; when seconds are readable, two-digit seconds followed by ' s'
5 h 37 min
